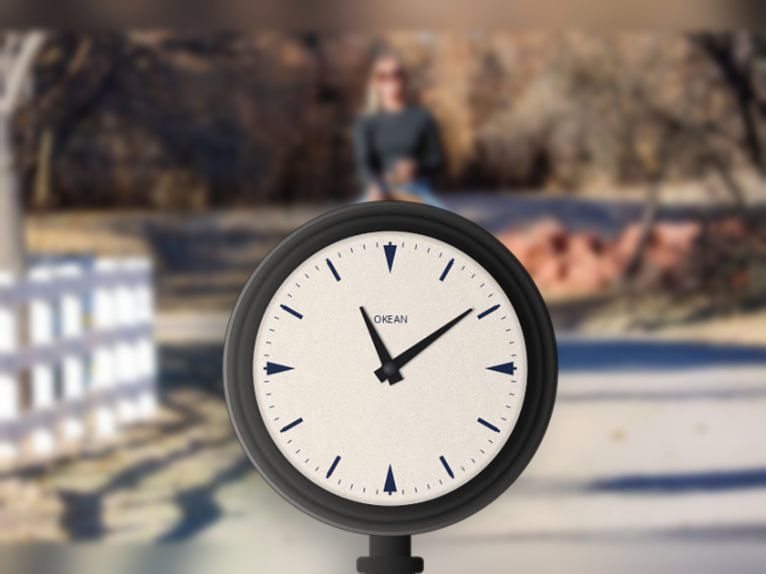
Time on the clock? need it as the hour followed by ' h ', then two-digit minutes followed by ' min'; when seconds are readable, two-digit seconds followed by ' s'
11 h 09 min
